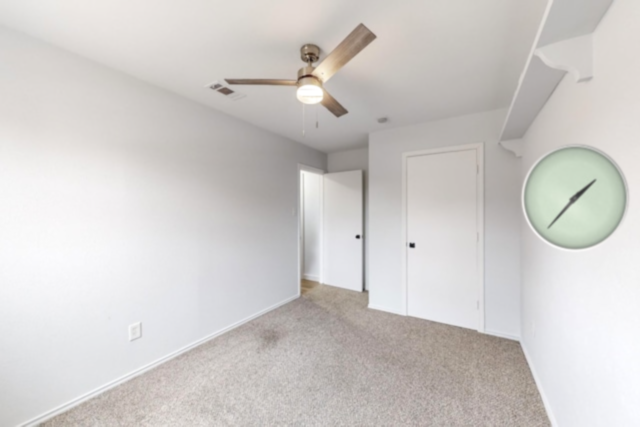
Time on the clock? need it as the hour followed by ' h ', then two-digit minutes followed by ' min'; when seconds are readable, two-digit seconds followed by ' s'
1 h 37 min
